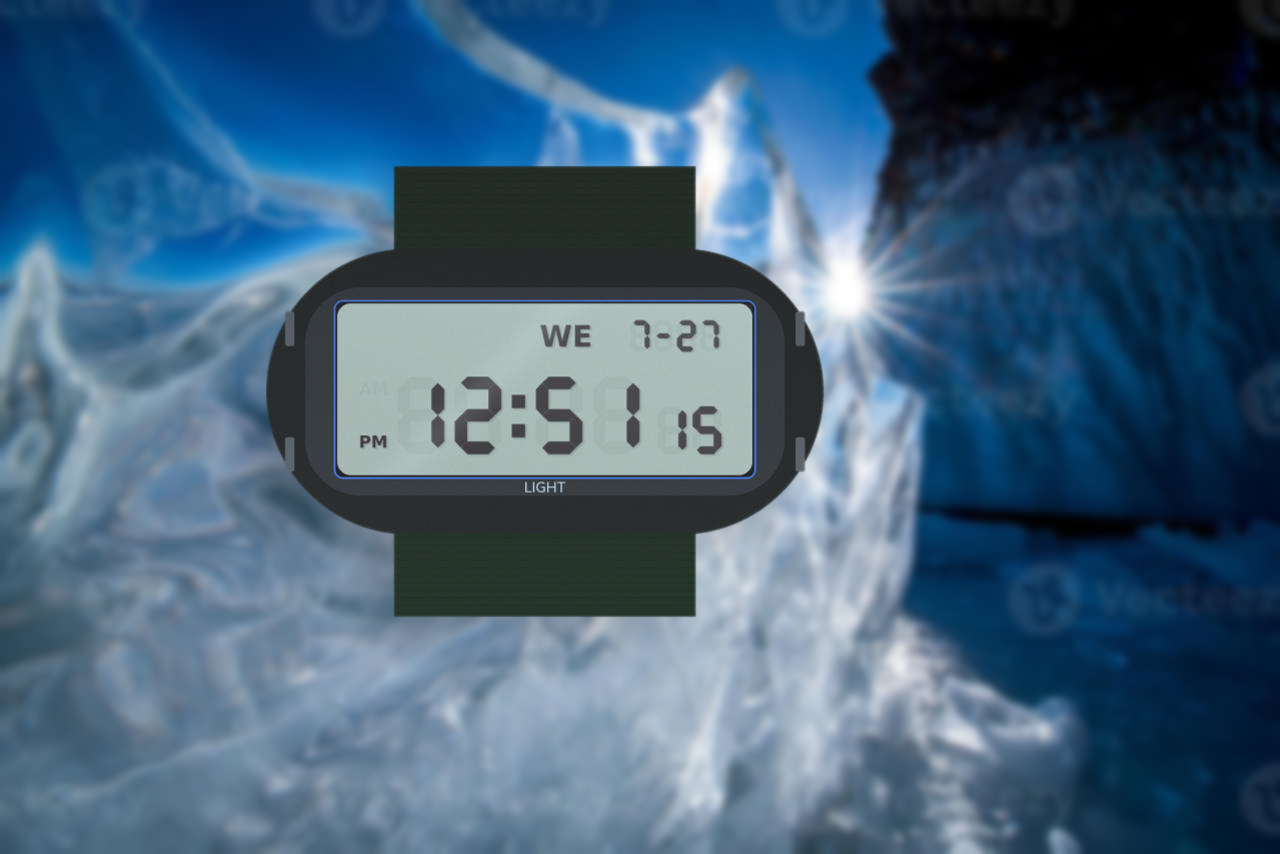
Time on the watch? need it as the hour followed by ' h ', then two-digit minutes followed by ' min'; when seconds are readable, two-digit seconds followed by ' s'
12 h 51 min 15 s
